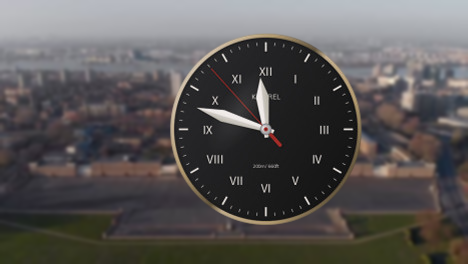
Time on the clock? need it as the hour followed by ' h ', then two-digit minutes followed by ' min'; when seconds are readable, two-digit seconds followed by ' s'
11 h 47 min 53 s
